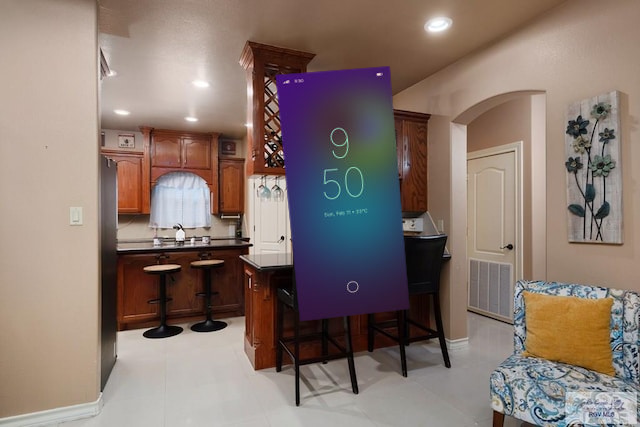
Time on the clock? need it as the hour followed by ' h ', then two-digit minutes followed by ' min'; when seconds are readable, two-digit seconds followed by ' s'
9 h 50 min
